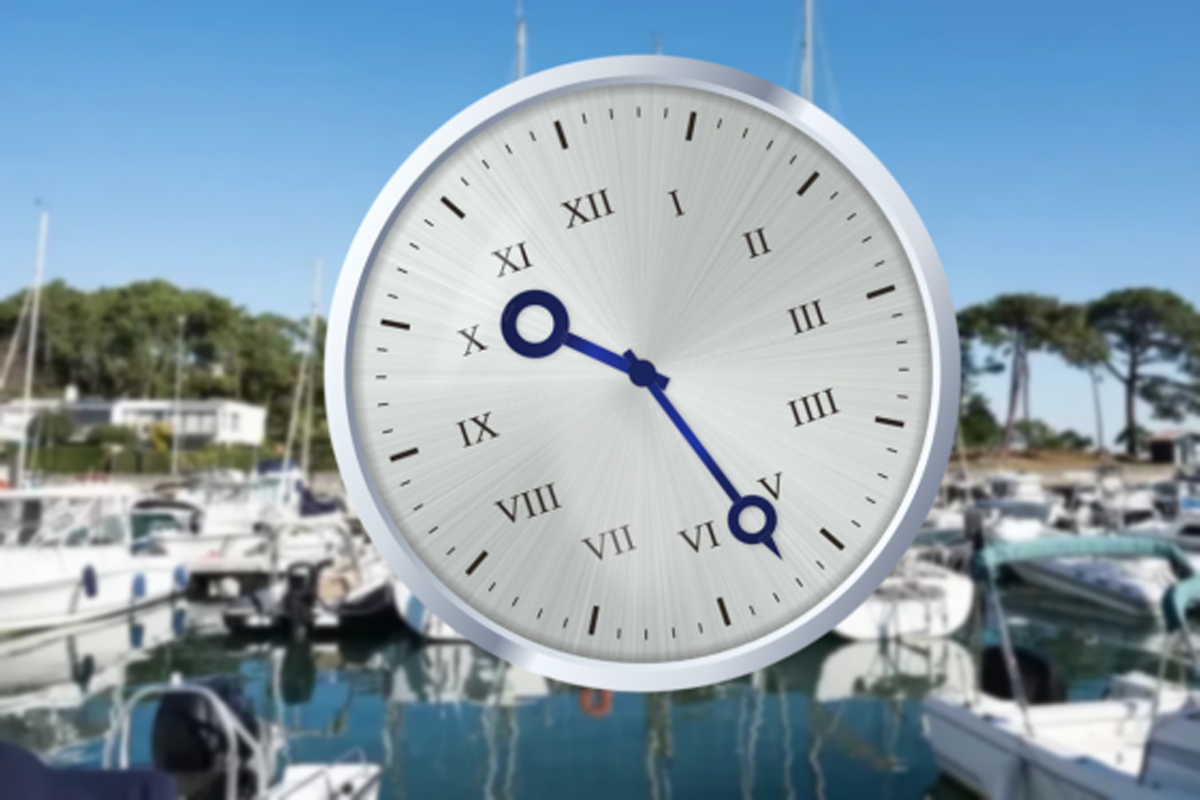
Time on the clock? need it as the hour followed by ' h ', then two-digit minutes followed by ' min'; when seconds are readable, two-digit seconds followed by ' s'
10 h 27 min
